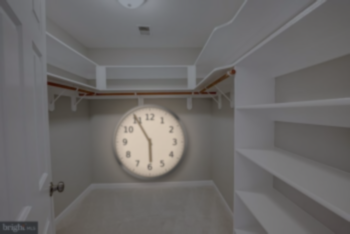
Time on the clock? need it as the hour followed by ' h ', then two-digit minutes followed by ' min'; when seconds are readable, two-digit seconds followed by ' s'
5 h 55 min
